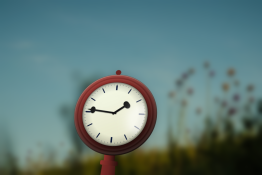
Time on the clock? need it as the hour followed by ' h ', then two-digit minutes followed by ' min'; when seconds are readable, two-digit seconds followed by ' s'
1 h 46 min
